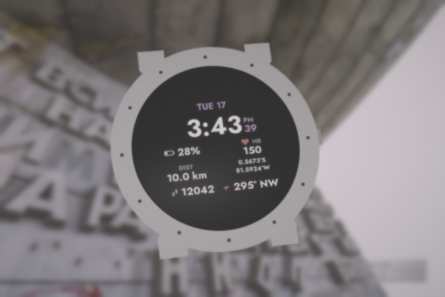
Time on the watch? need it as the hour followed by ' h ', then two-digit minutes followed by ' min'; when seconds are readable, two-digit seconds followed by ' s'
3 h 43 min 39 s
